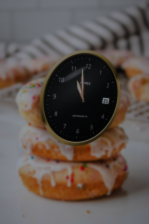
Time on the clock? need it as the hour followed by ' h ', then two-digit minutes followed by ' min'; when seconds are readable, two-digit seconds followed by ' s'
10 h 58 min
